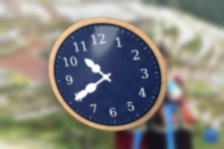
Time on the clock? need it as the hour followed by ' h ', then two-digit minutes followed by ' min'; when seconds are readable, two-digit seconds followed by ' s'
10 h 40 min
